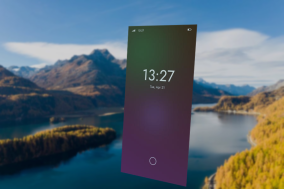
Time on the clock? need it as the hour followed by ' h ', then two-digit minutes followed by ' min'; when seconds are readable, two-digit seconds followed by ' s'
13 h 27 min
